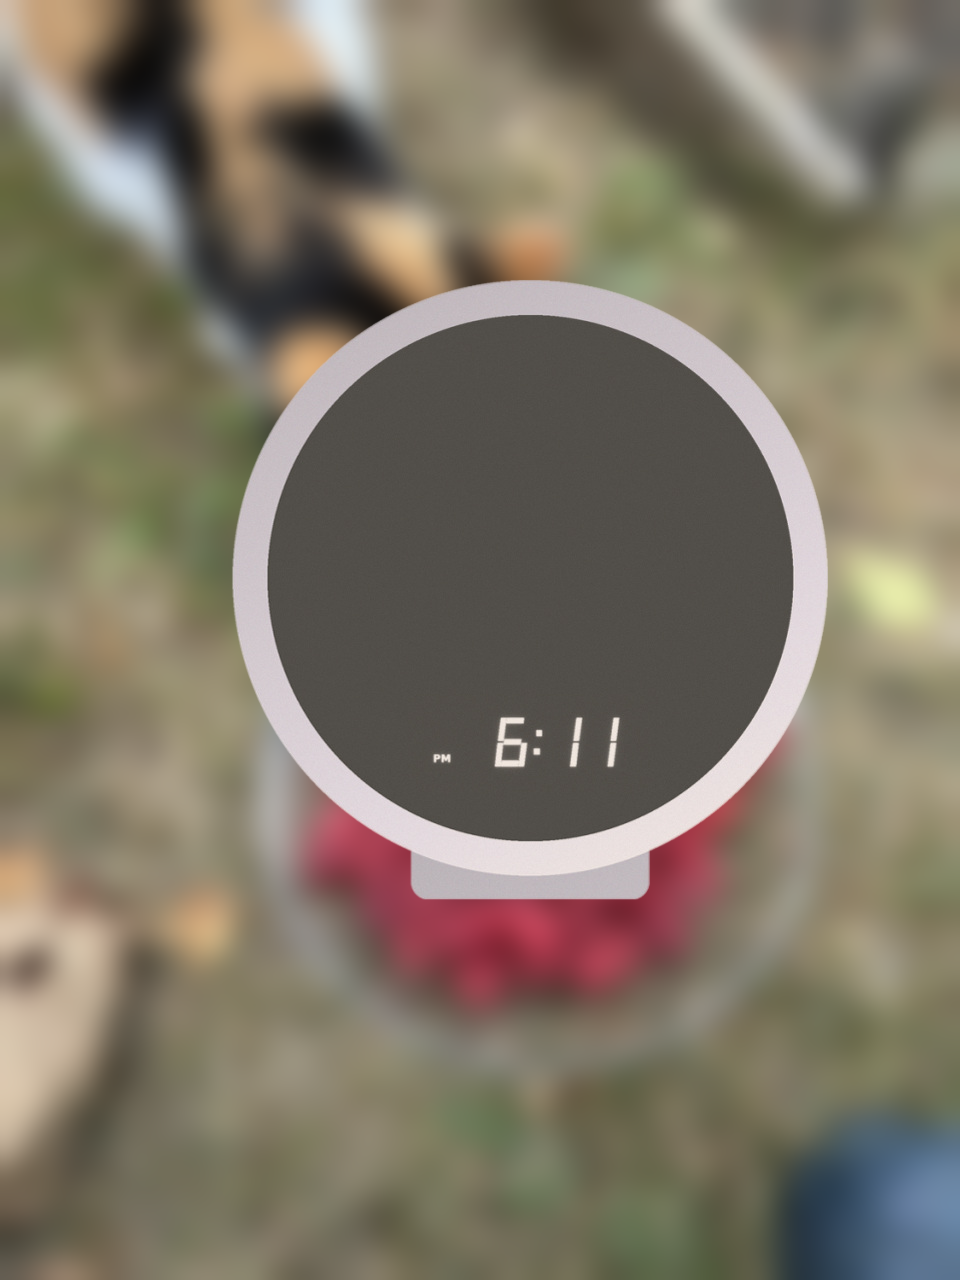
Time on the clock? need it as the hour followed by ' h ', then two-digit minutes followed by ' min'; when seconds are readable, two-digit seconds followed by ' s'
6 h 11 min
